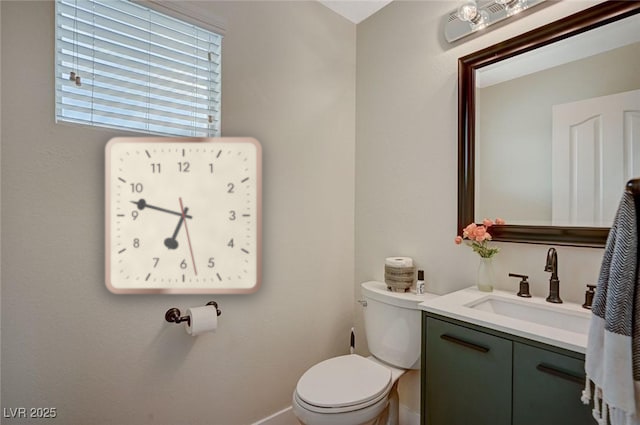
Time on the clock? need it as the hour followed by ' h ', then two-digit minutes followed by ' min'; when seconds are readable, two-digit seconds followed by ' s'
6 h 47 min 28 s
